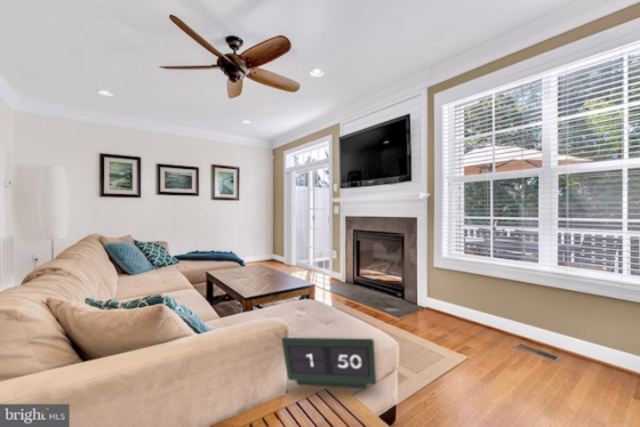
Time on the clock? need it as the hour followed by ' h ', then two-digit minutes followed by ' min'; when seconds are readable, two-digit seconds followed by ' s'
1 h 50 min
